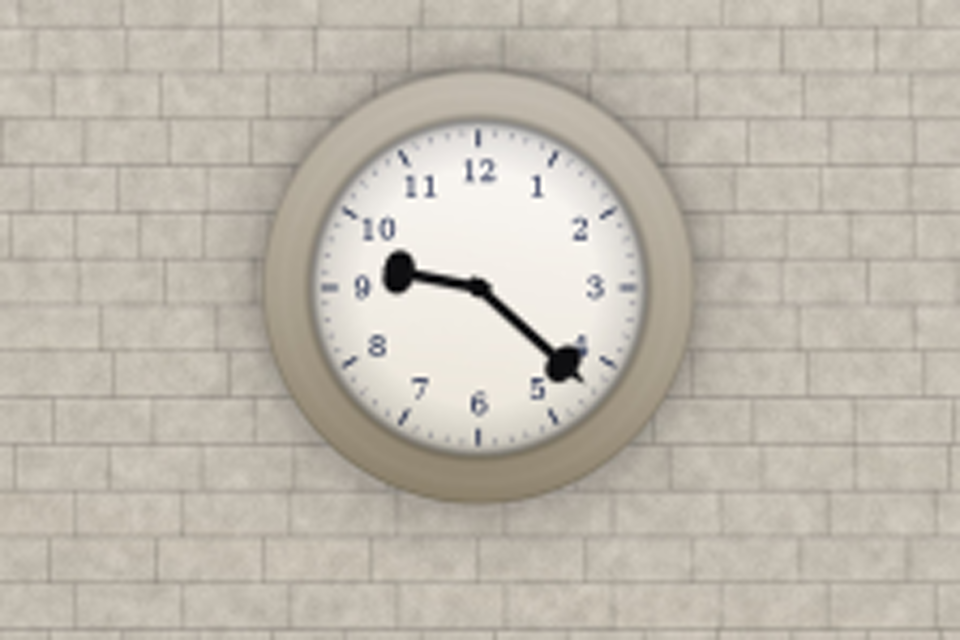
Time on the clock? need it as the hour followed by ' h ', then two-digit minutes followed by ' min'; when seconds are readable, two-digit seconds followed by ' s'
9 h 22 min
